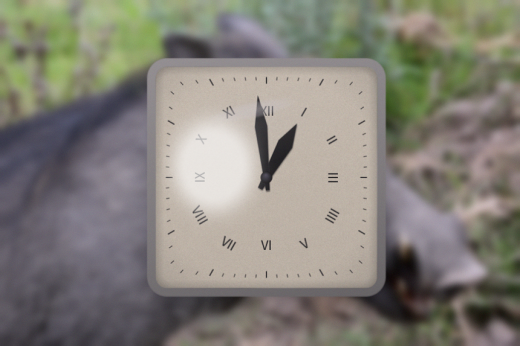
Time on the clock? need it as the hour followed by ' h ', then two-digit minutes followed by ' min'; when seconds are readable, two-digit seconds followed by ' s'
12 h 59 min
